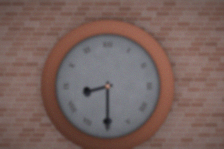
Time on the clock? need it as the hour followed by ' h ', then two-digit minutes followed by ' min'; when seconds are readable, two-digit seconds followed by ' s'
8 h 30 min
